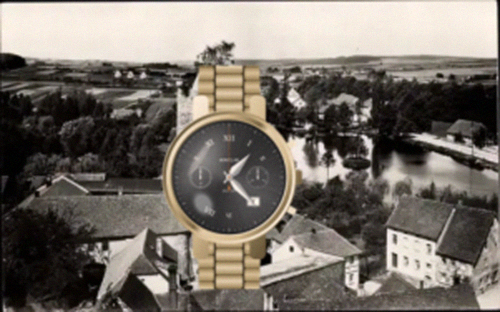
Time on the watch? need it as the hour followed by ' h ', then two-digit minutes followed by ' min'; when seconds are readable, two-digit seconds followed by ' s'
1 h 23 min
